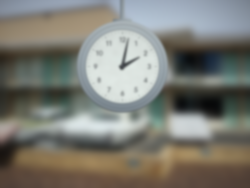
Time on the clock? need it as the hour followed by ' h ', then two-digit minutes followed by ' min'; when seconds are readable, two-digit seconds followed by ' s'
2 h 02 min
